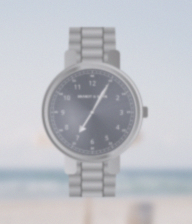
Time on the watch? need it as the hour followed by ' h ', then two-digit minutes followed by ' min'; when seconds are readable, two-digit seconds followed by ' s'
7 h 05 min
